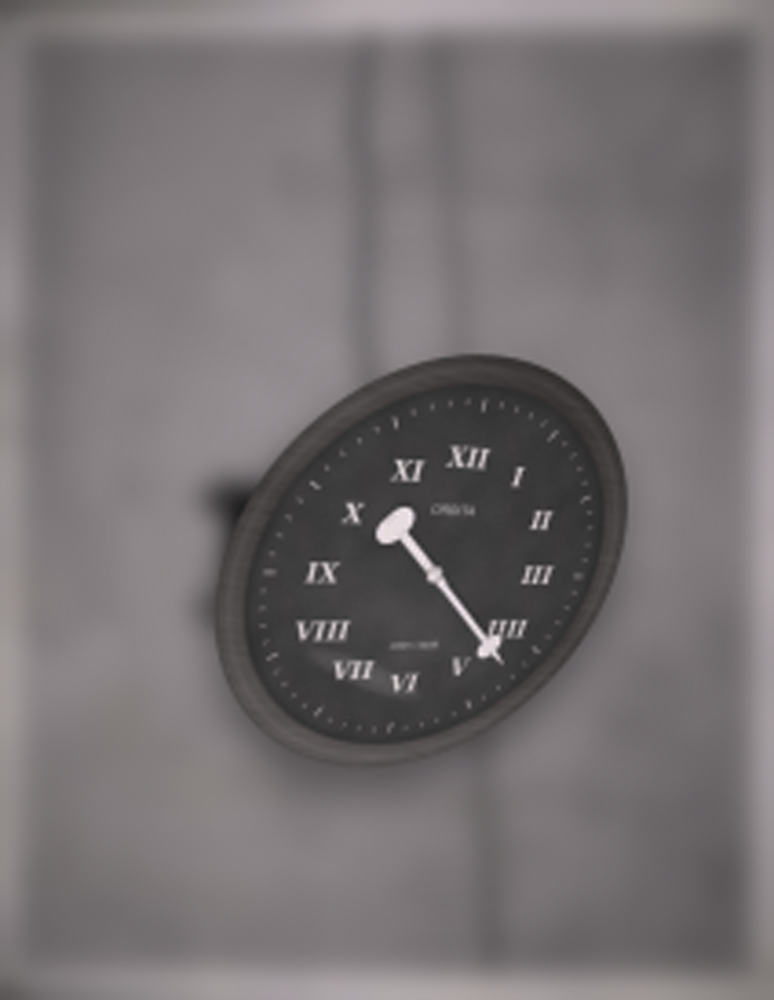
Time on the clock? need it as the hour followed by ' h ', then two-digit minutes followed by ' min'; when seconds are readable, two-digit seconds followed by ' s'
10 h 22 min
